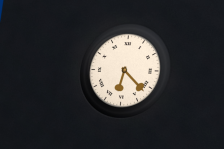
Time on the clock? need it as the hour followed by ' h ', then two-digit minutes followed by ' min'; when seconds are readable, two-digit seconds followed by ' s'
6 h 22 min
